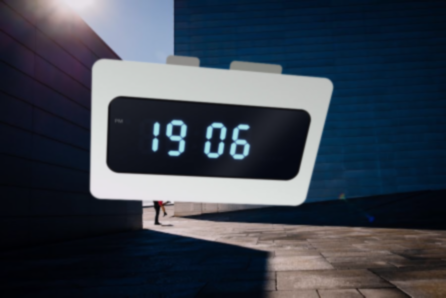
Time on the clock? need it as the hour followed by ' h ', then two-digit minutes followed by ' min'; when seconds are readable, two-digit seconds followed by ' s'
19 h 06 min
